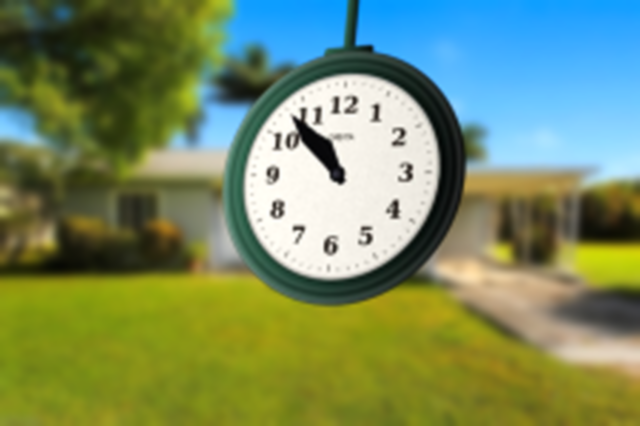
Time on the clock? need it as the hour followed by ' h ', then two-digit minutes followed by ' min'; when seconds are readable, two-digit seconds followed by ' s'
10 h 53 min
